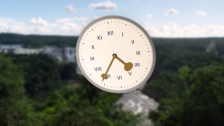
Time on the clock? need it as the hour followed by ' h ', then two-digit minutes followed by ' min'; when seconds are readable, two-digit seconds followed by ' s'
4 h 36 min
